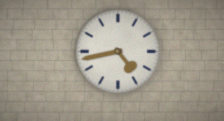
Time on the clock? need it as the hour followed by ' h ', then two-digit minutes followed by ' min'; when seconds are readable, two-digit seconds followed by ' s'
4 h 43 min
